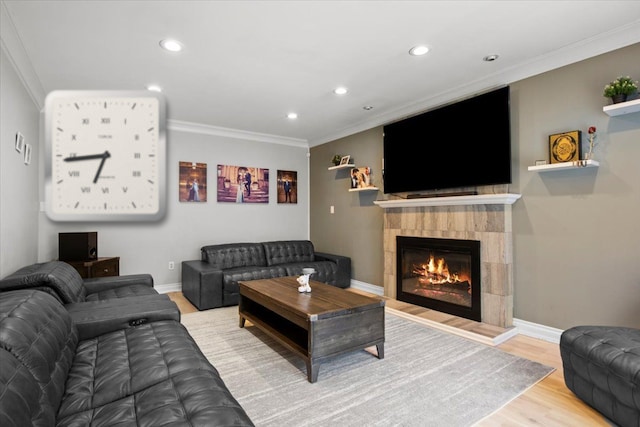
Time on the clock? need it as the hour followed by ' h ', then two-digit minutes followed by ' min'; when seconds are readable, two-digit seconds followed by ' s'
6 h 44 min
